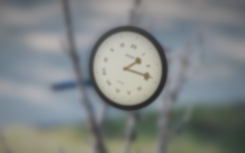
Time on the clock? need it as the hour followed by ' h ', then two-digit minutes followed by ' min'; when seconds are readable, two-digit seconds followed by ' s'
1 h 14 min
